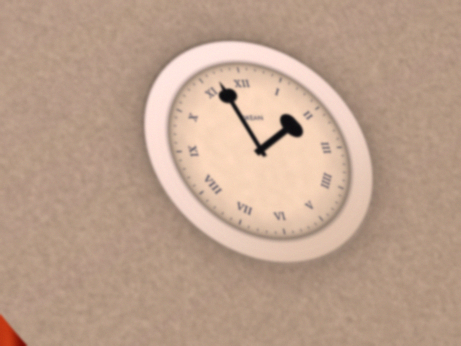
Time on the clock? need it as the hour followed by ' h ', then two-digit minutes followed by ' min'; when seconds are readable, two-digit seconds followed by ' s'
1 h 57 min
